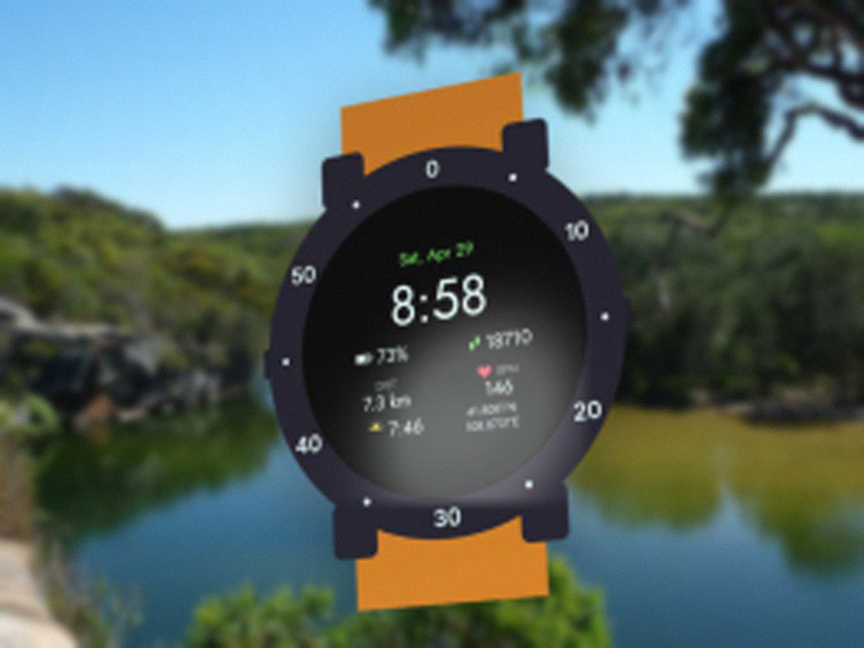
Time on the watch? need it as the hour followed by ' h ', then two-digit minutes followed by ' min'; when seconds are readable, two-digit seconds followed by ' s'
8 h 58 min
